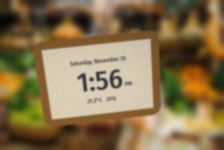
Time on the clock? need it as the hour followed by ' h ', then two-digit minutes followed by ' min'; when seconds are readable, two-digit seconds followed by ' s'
1 h 56 min
